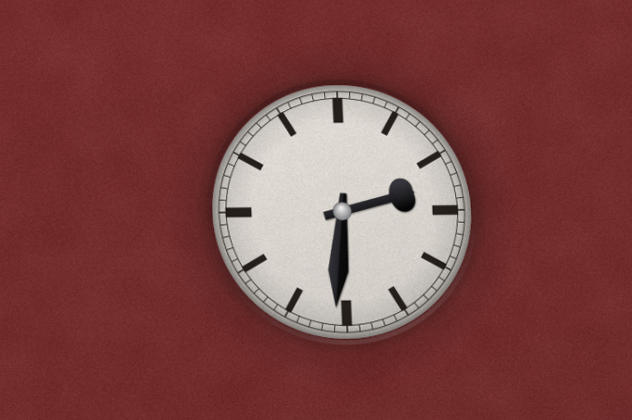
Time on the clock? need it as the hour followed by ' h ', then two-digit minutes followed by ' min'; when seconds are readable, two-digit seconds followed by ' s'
2 h 31 min
